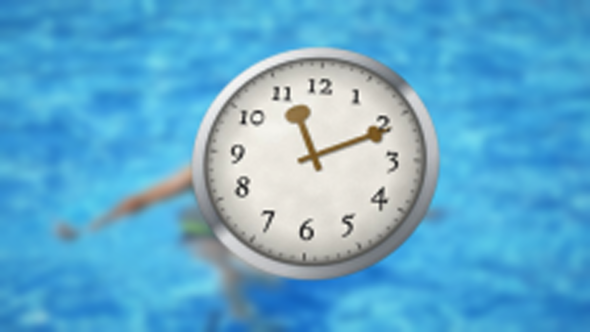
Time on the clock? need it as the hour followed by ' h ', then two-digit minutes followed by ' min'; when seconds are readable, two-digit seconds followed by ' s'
11 h 11 min
